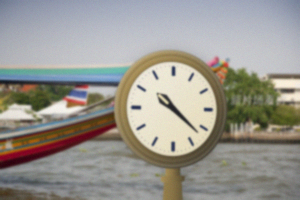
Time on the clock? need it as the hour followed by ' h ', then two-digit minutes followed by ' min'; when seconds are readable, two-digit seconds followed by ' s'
10 h 22 min
